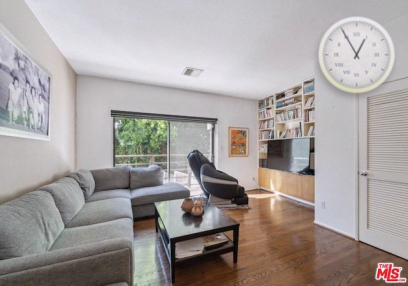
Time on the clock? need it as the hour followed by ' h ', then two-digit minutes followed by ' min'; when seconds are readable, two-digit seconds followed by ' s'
12 h 55 min
